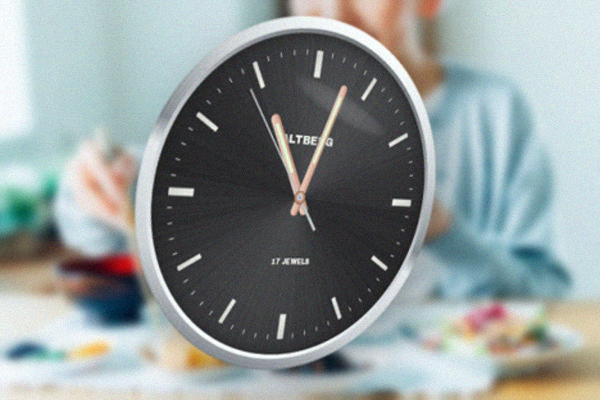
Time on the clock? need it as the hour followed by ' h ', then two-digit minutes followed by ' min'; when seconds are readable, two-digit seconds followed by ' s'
11 h 02 min 54 s
